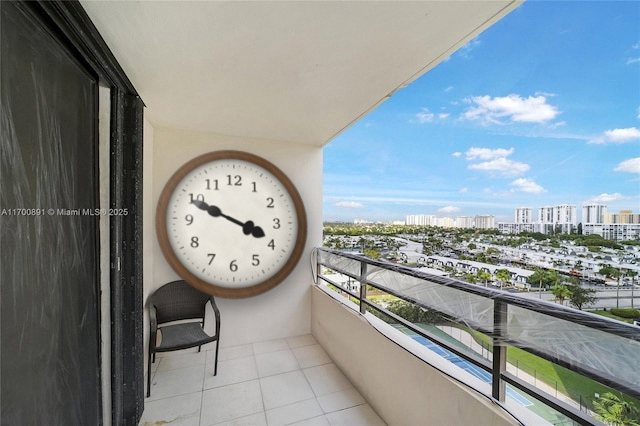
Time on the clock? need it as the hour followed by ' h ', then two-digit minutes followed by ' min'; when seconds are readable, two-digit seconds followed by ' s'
3 h 49 min
